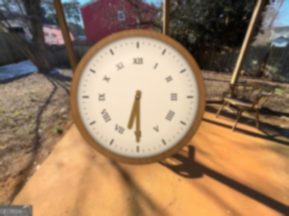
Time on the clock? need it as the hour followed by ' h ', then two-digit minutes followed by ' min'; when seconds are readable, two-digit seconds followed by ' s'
6 h 30 min
